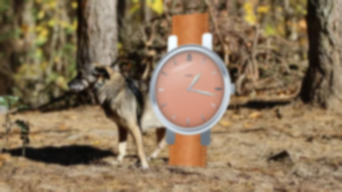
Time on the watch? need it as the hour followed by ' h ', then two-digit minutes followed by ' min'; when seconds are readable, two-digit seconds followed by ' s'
1 h 17 min
